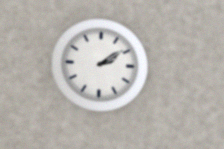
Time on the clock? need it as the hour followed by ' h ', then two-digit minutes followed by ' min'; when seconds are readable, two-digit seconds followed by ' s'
2 h 09 min
